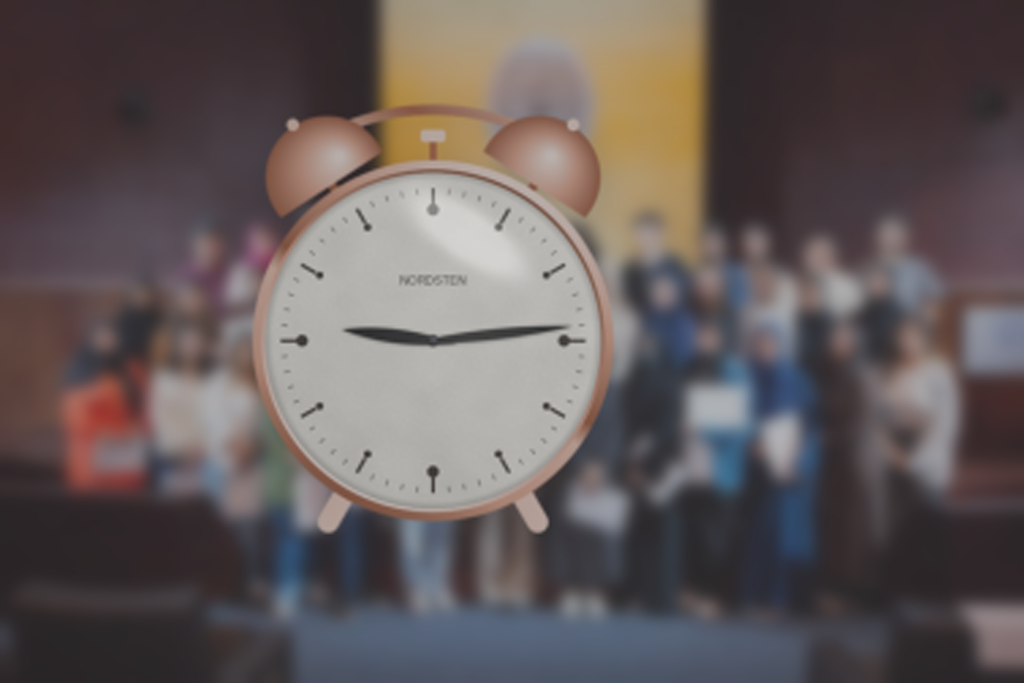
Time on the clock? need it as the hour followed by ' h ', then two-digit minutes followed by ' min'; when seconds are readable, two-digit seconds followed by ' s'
9 h 14 min
